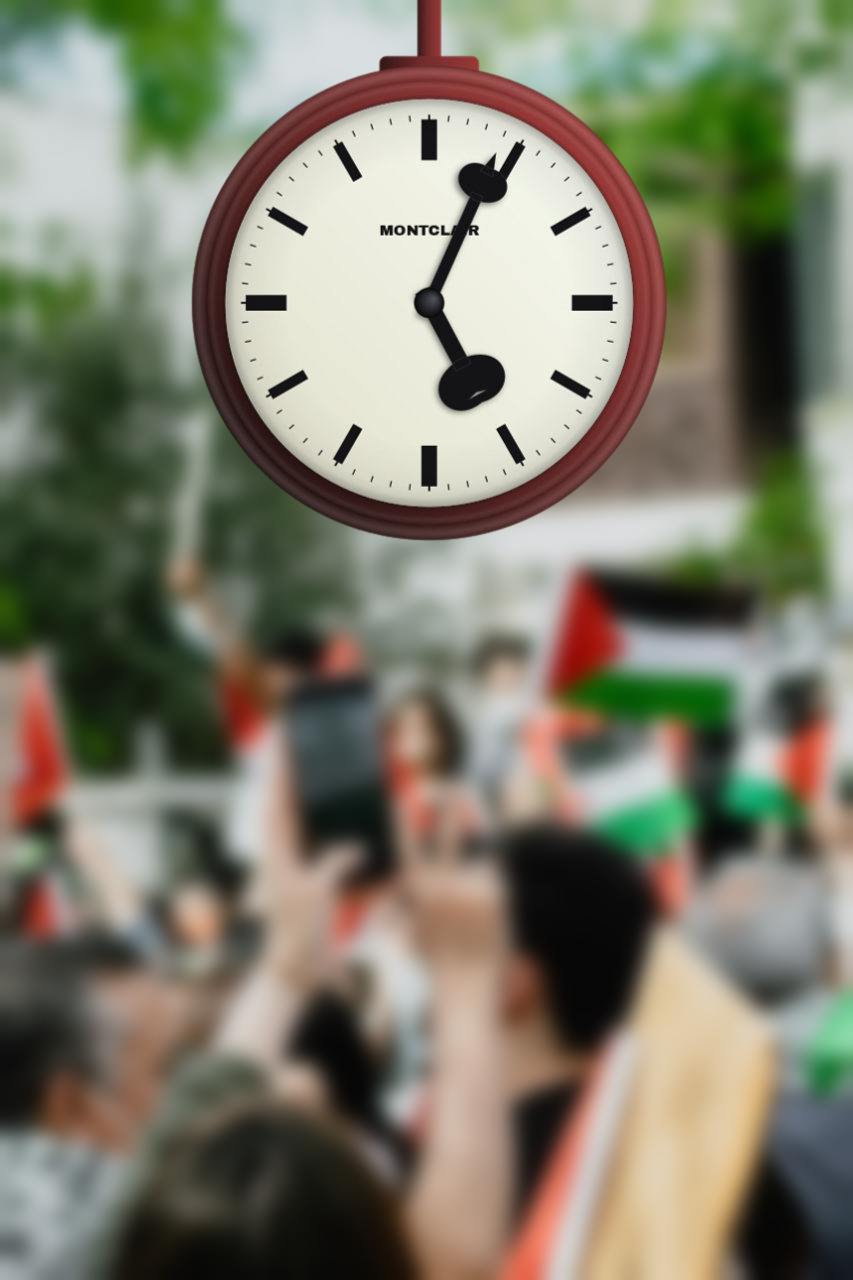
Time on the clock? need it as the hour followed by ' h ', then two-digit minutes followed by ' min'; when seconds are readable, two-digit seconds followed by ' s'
5 h 04 min
